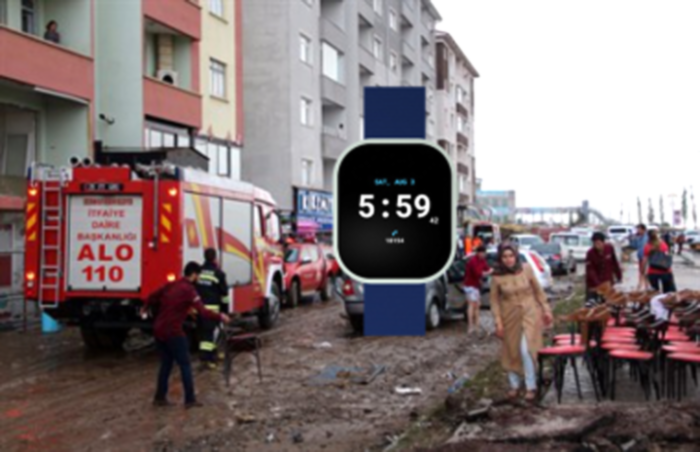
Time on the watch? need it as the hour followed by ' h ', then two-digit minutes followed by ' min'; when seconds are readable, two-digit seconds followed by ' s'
5 h 59 min
